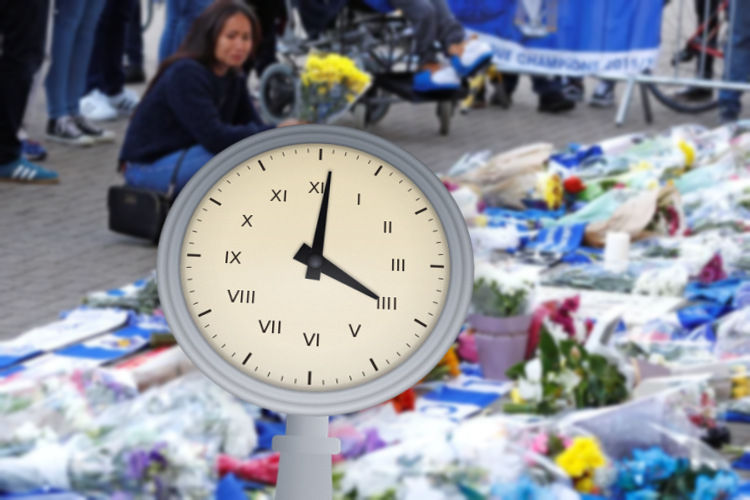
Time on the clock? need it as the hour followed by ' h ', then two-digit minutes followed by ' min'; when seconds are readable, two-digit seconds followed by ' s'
4 h 01 min
